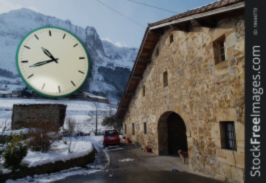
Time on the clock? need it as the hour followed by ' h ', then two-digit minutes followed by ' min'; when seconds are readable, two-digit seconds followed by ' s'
10 h 43 min
